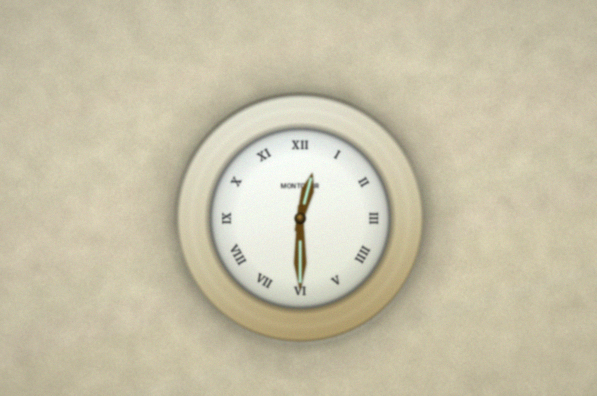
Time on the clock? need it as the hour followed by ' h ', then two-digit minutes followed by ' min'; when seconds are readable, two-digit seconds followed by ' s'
12 h 30 min
